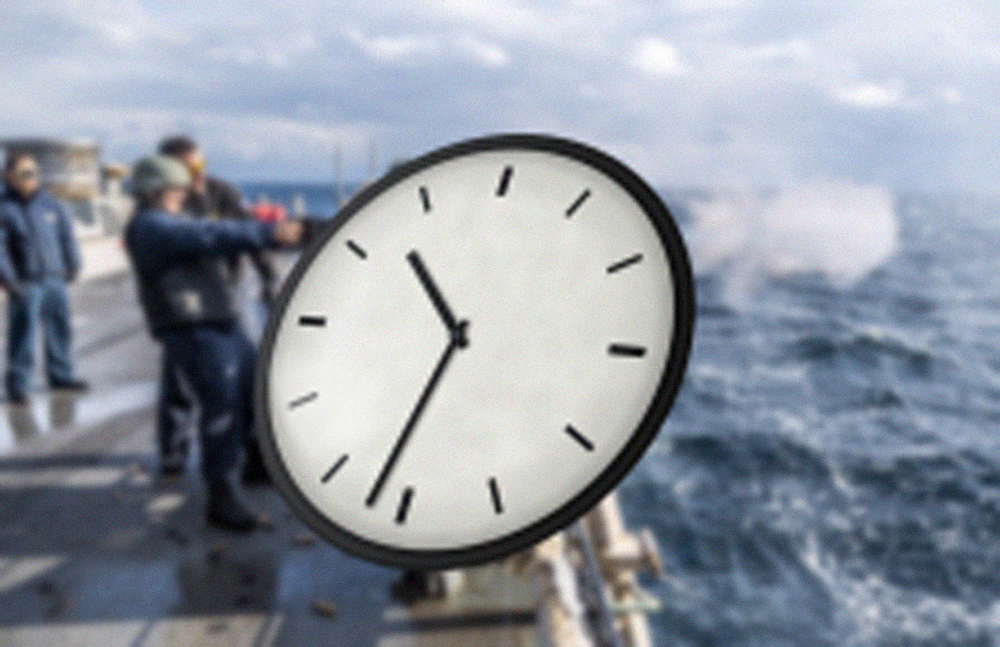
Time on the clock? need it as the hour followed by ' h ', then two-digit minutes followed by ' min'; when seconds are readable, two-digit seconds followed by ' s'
10 h 32 min
